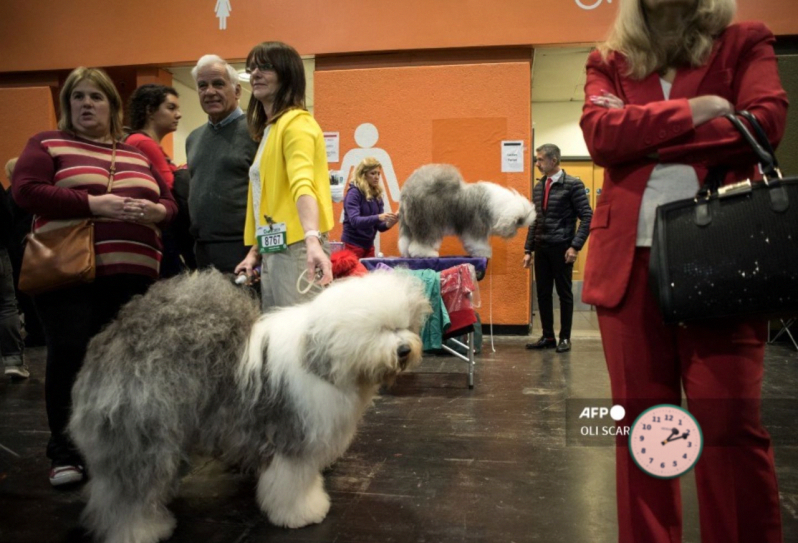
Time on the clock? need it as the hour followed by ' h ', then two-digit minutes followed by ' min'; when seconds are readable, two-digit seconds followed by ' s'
1 h 11 min
